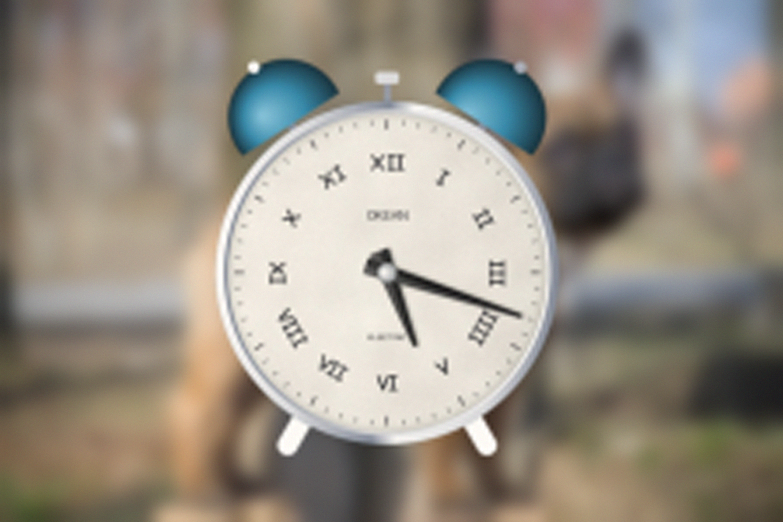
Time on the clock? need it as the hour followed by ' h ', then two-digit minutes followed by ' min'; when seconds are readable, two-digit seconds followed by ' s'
5 h 18 min
